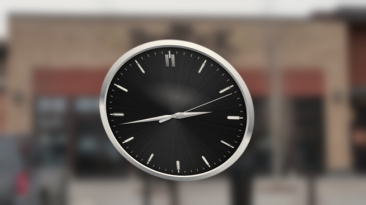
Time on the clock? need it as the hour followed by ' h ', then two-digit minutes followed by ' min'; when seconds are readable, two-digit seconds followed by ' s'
2 h 43 min 11 s
